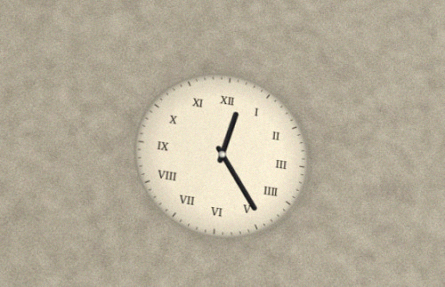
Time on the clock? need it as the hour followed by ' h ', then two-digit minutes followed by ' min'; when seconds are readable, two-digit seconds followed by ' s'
12 h 24 min
